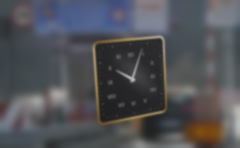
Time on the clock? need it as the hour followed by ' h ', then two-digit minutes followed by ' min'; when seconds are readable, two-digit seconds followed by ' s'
10 h 04 min
